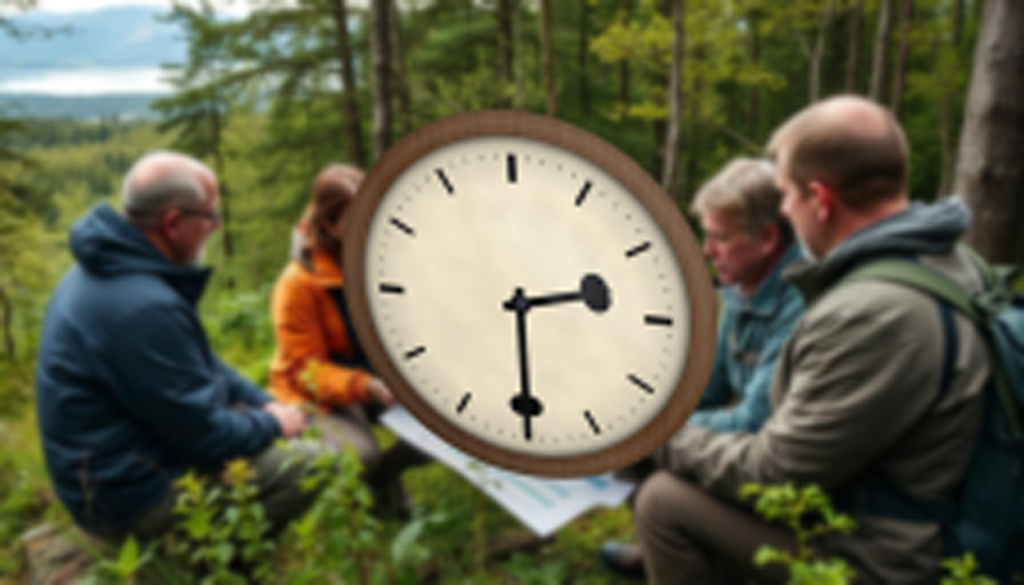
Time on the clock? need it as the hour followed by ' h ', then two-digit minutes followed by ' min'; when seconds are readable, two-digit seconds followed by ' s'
2 h 30 min
